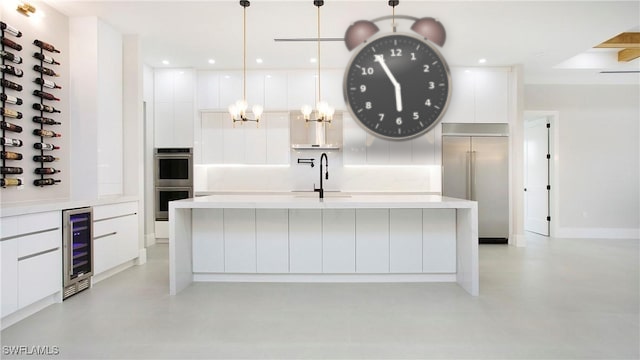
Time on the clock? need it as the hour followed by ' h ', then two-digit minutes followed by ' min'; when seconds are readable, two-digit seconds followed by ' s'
5 h 55 min
